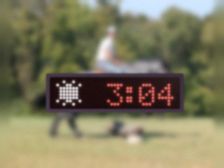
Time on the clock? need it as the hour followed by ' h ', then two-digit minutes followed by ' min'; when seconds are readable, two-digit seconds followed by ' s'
3 h 04 min
